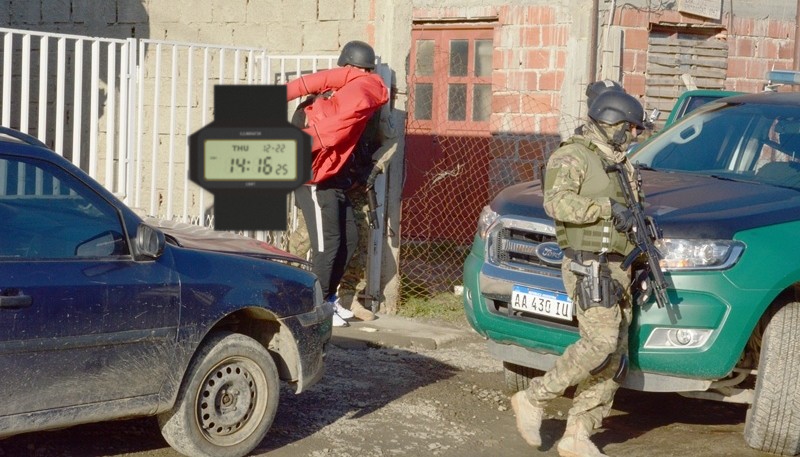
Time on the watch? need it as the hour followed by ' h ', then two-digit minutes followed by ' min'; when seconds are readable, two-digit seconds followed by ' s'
14 h 16 min 25 s
